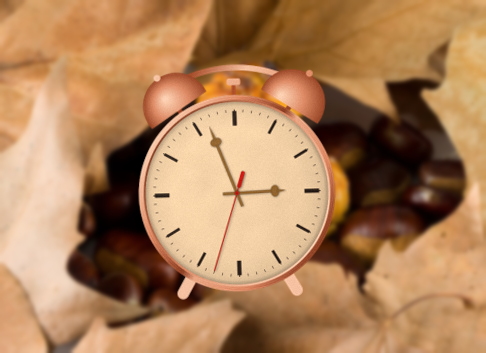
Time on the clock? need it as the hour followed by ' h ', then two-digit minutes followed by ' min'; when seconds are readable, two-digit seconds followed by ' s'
2 h 56 min 33 s
